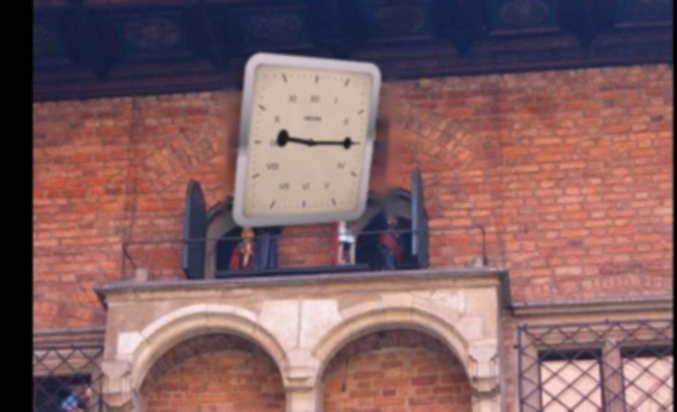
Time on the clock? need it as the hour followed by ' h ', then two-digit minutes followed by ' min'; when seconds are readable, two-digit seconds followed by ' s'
9 h 15 min
